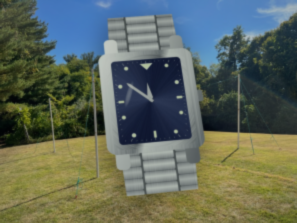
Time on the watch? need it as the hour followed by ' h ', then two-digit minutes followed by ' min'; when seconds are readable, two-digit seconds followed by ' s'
11 h 52 min
